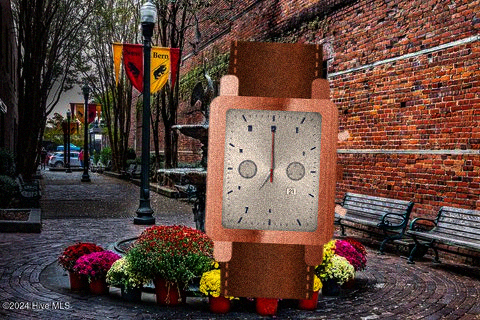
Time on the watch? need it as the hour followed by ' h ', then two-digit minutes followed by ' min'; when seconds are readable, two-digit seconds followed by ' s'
7 h 00 min
